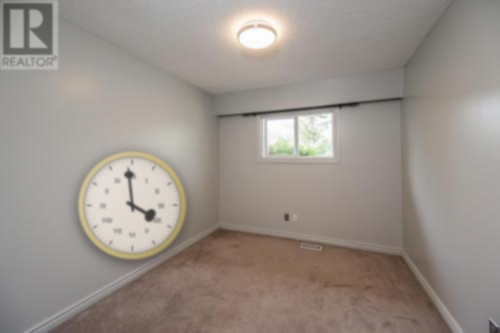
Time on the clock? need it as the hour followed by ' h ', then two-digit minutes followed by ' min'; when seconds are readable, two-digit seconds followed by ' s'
3 h 59 min
